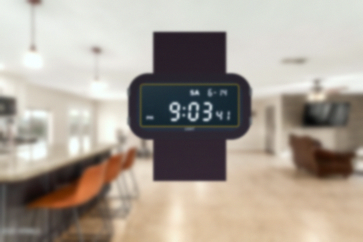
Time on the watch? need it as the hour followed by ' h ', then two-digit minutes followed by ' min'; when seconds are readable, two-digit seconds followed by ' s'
9 h 03 min
